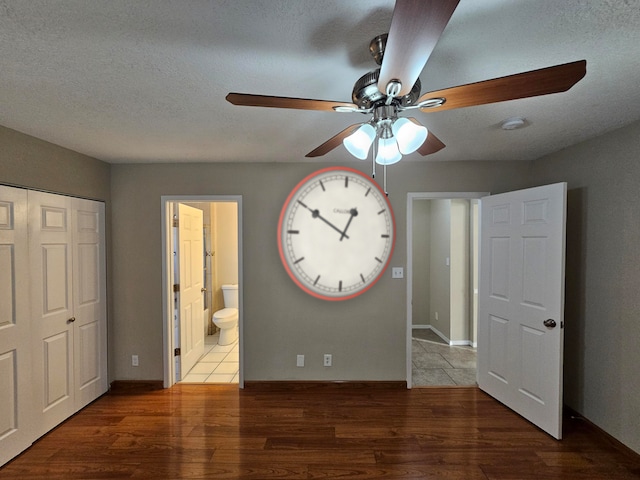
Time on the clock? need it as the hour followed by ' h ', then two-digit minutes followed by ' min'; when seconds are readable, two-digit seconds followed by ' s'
12 h 50 min
